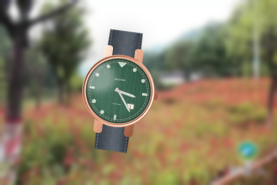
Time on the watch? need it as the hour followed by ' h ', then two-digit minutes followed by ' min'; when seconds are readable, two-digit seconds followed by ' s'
3 h 24 min
